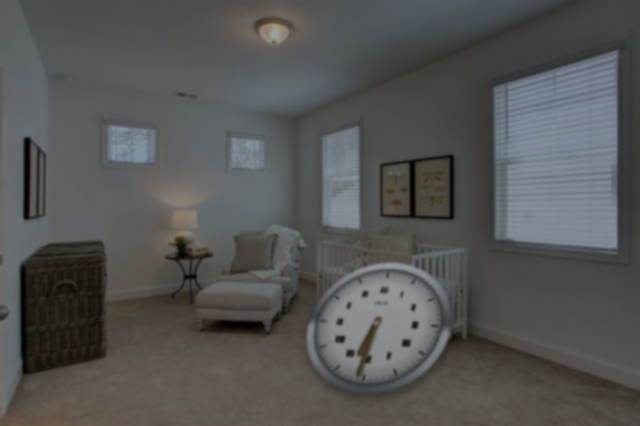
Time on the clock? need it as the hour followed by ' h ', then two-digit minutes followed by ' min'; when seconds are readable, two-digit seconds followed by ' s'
6 h 31 min
